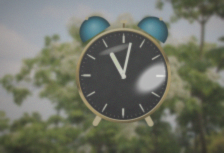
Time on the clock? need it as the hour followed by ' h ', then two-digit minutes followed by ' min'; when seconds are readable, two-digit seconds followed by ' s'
11 h 02 min
